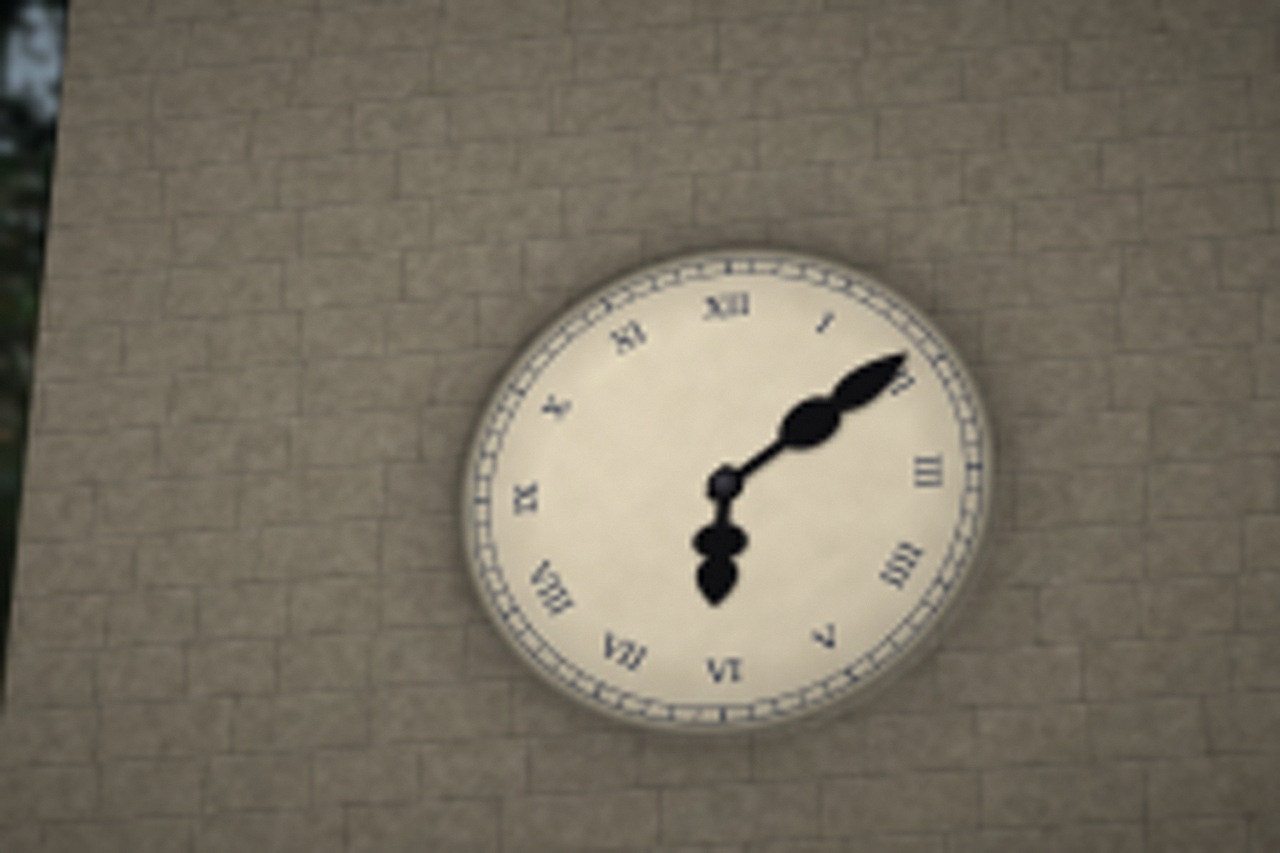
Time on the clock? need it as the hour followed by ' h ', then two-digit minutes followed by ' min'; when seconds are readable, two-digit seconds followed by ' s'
6 h 09 min
